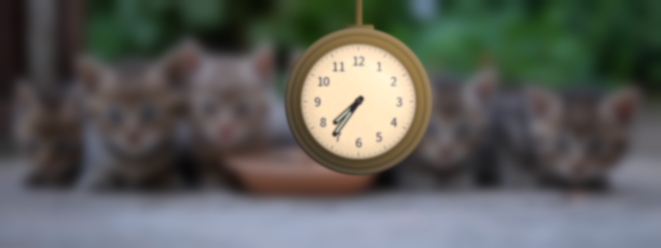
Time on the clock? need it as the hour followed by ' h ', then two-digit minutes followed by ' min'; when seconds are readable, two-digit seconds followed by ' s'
7 h 36 min
